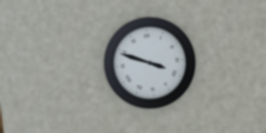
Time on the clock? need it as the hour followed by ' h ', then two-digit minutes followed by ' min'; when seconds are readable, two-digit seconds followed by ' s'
3 h 49 min
